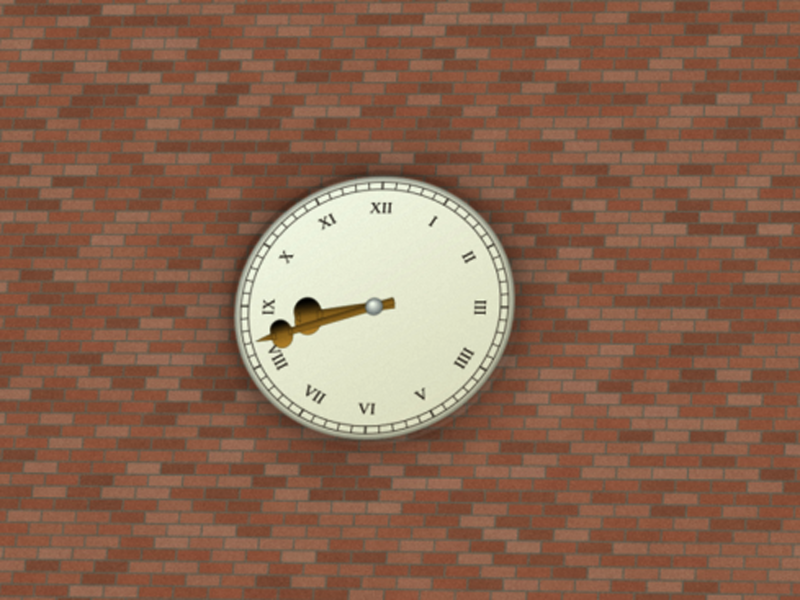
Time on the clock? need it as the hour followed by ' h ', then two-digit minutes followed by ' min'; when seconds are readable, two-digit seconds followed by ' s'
8 h 42 min
